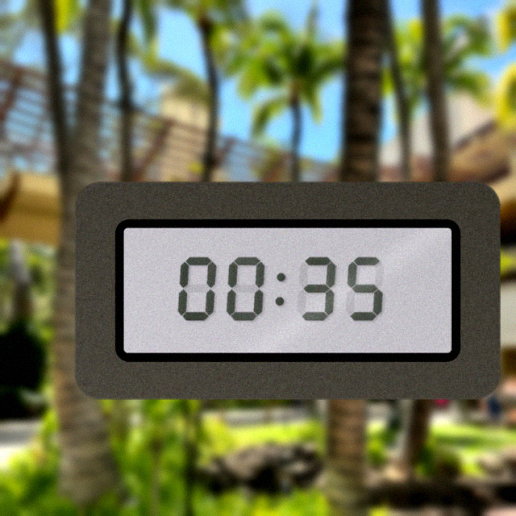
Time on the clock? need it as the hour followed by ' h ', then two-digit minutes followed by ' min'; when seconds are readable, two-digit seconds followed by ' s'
0 h 35 min
